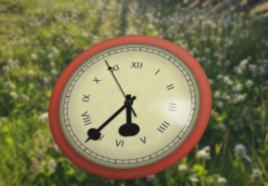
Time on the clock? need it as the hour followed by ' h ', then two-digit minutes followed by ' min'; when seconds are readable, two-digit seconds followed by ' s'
5 h 35 min 54 s
